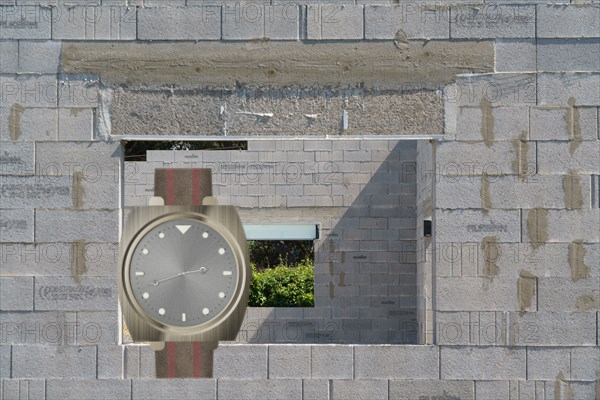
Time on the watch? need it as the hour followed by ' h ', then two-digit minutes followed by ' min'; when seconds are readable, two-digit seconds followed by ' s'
2 h 42 min
